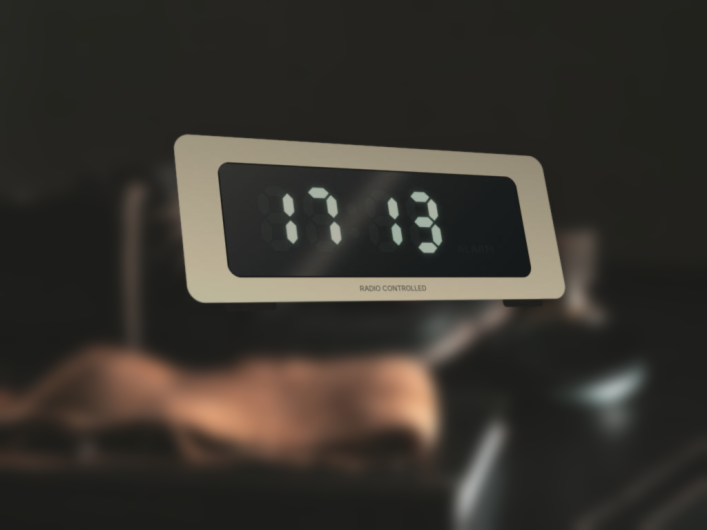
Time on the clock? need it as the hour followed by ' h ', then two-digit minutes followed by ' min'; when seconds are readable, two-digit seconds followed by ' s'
17 h 13 min
